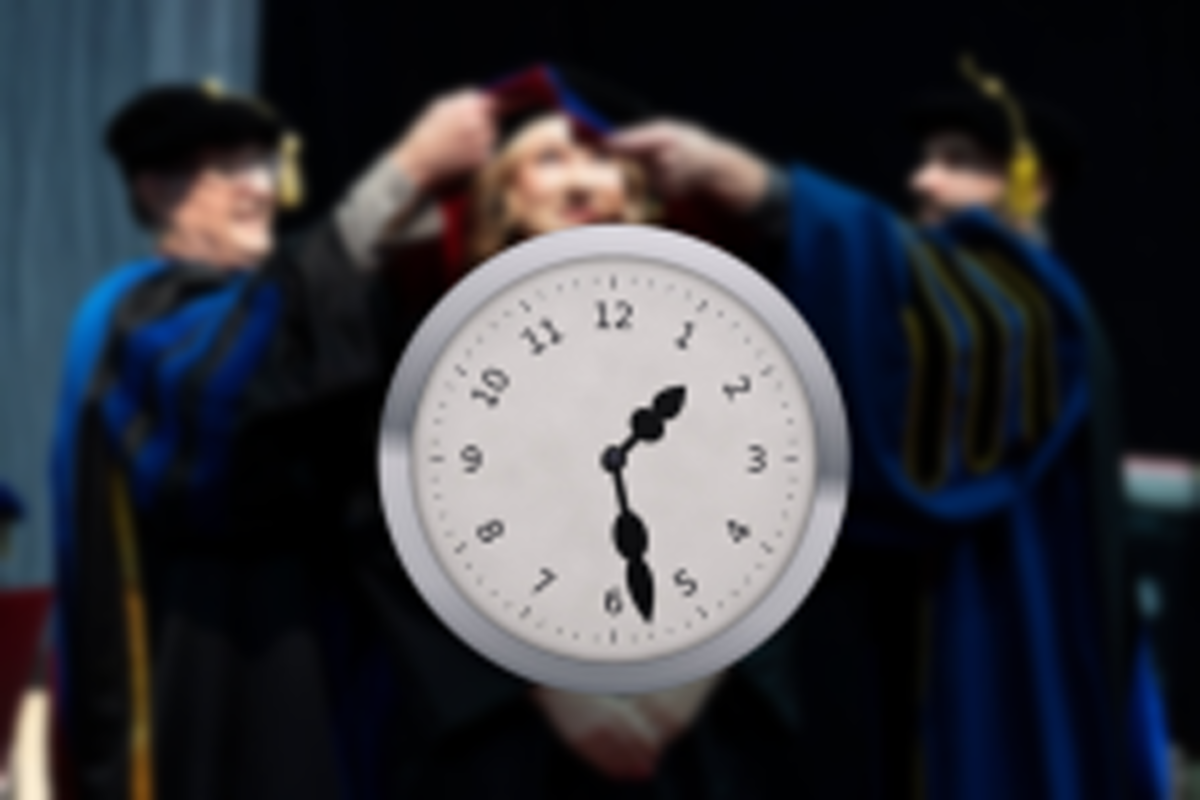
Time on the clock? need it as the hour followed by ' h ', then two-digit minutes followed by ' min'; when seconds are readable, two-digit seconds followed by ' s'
1 h 28 min
